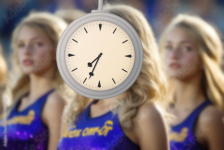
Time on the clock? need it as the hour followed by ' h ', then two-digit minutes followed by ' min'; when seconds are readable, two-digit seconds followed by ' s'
7 h 34 min
